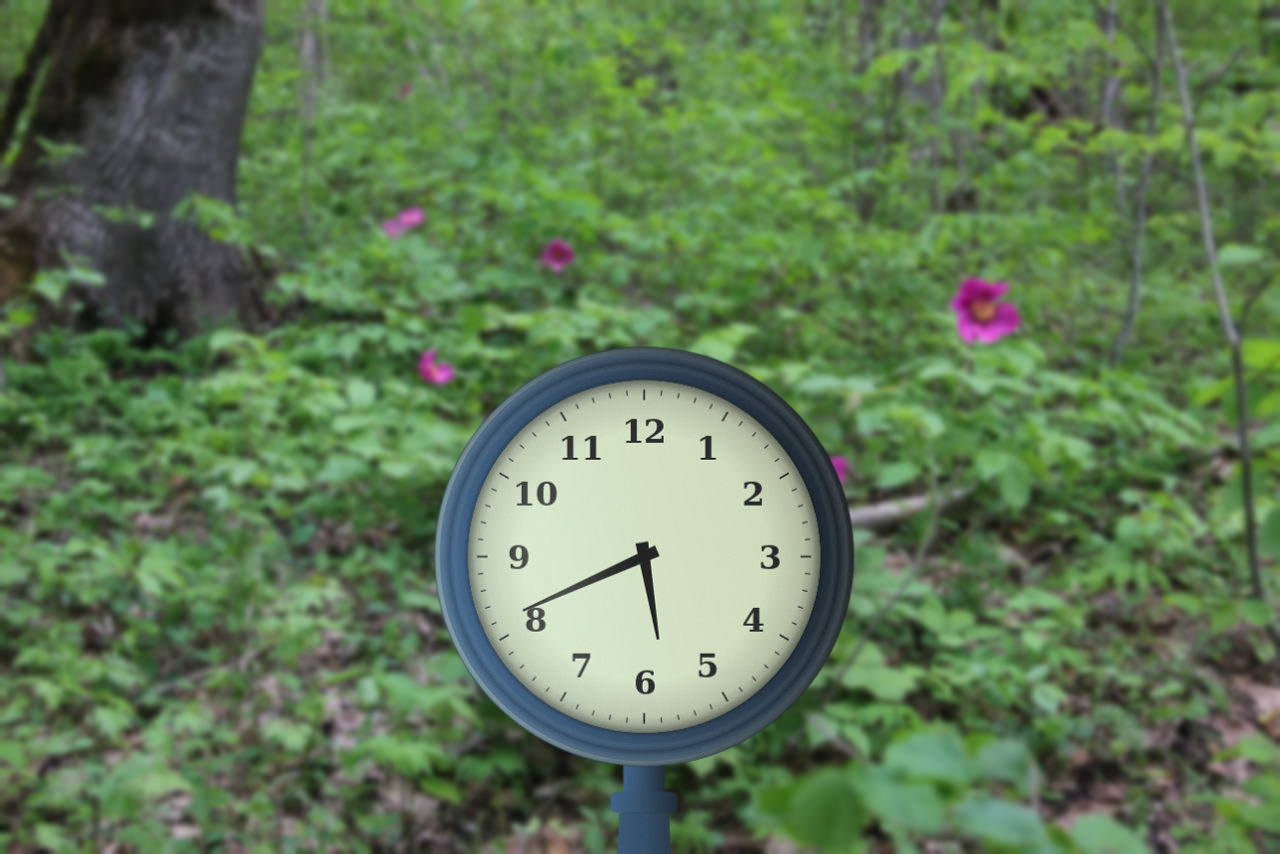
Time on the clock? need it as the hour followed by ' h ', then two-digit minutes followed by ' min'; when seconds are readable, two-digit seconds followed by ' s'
5 h 41 min
